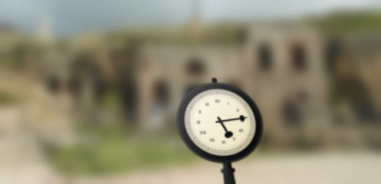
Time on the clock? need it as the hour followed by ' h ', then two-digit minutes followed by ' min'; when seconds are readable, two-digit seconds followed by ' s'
5 h 14 min
